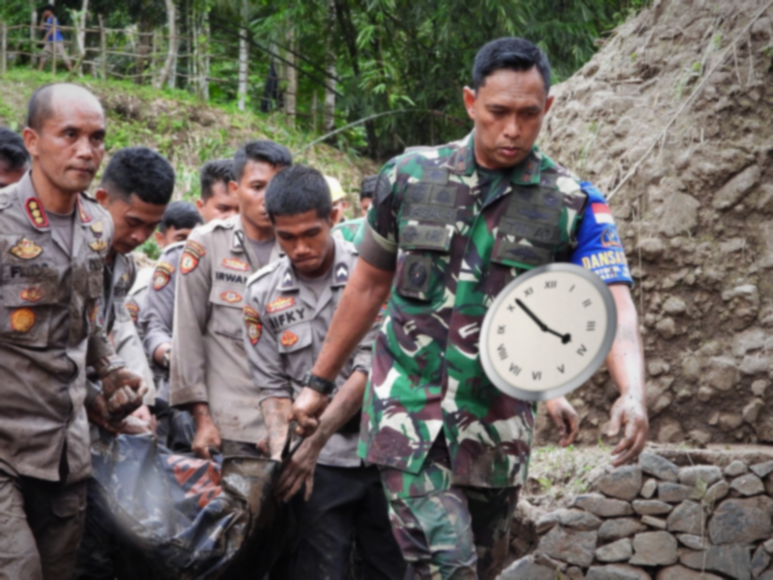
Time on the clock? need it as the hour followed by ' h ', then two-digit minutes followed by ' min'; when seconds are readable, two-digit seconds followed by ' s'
3 h 52 min
